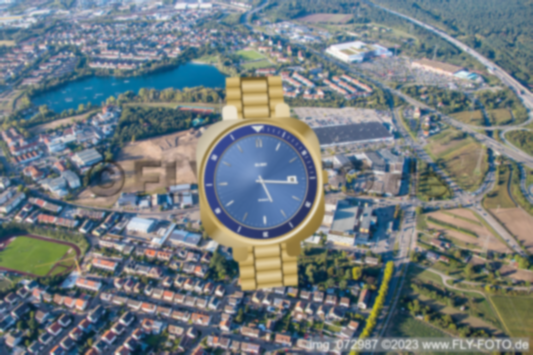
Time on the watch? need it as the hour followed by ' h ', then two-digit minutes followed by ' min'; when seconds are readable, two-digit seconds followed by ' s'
5 h 16 min
